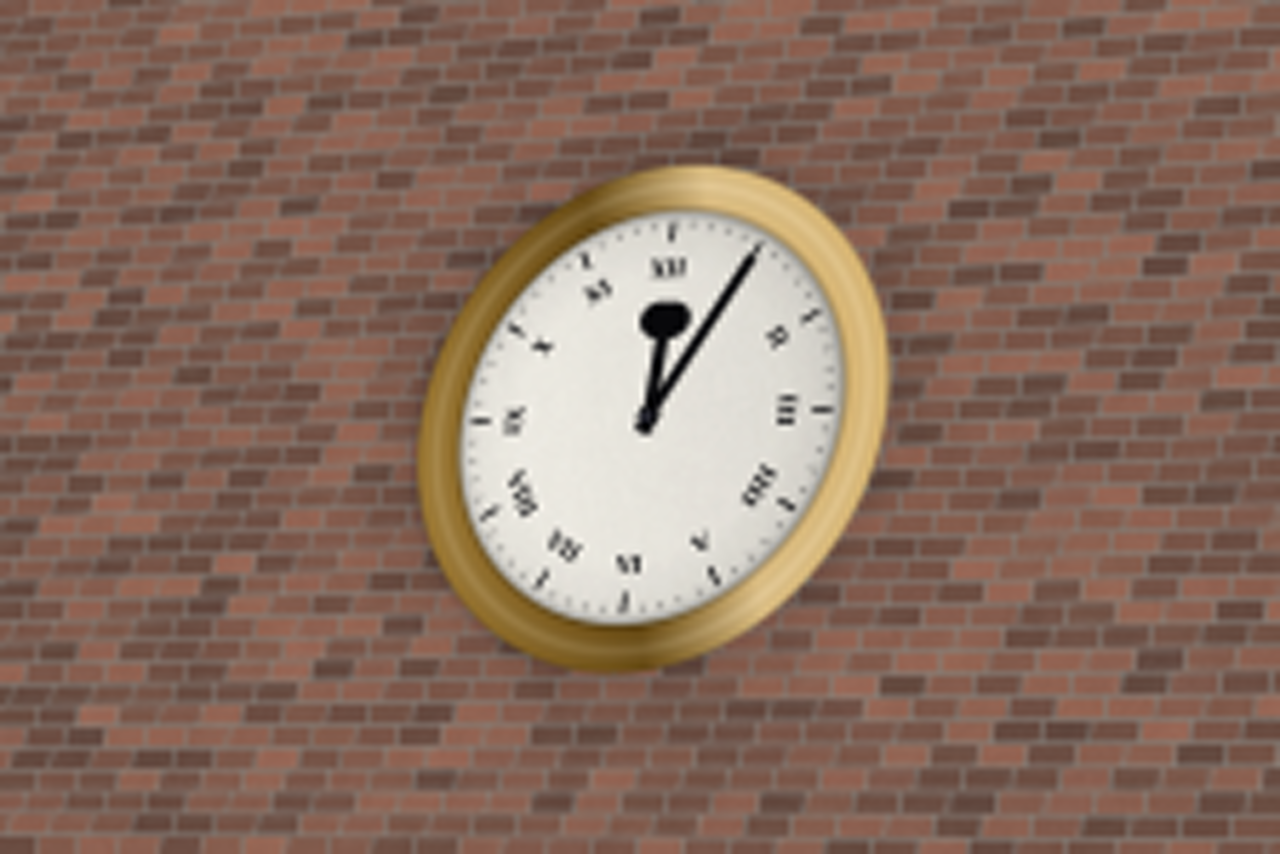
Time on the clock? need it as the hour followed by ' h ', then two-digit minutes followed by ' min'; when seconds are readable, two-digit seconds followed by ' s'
12 h 05 min
